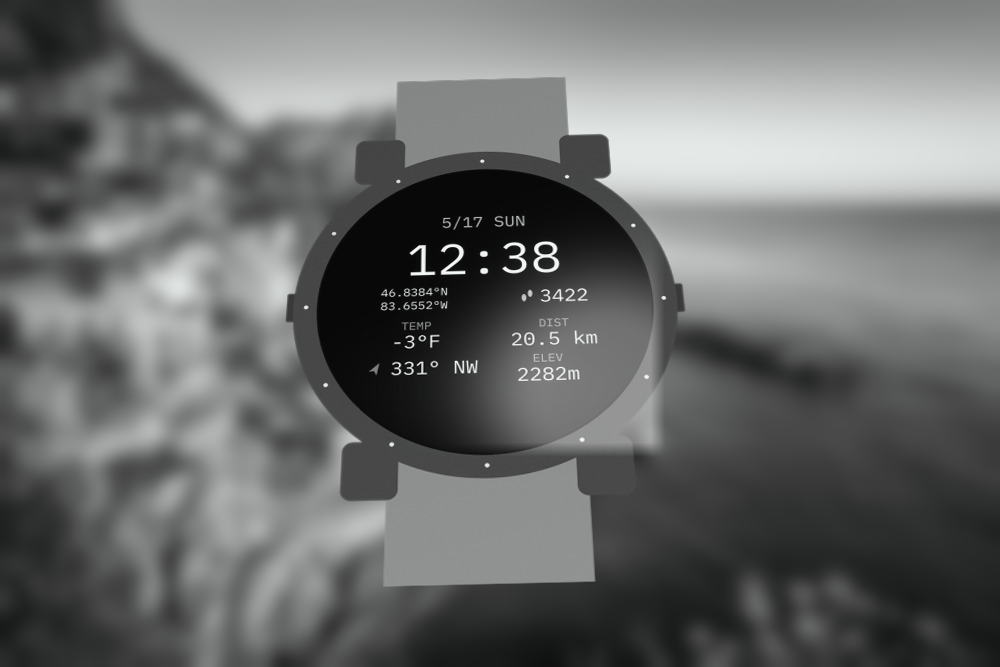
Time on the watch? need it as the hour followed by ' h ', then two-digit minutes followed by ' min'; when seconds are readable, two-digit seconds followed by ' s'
12 h 38 min
